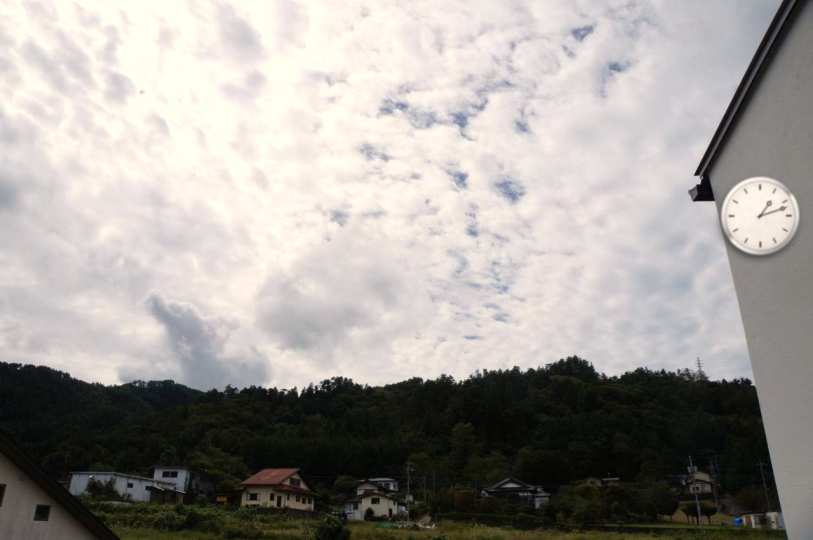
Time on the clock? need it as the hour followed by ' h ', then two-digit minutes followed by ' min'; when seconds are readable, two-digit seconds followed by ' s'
1 h 12 min
